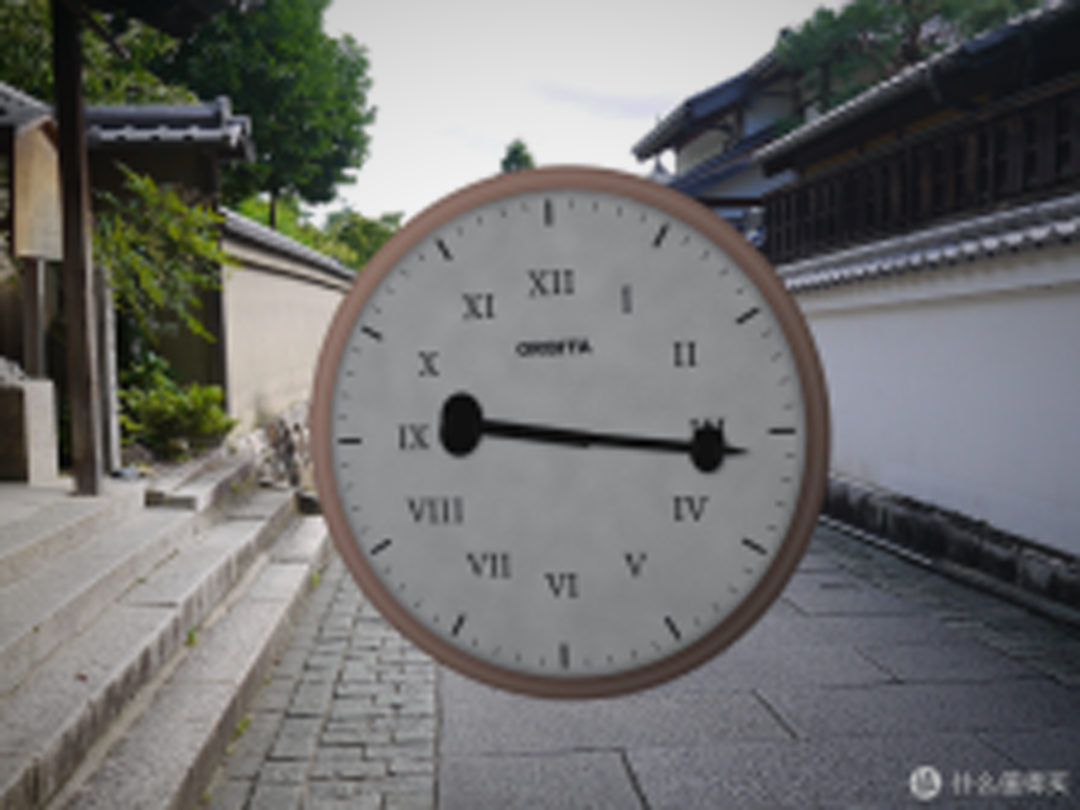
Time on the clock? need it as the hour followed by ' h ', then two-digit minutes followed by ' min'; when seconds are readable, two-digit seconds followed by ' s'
9 h 16 min
